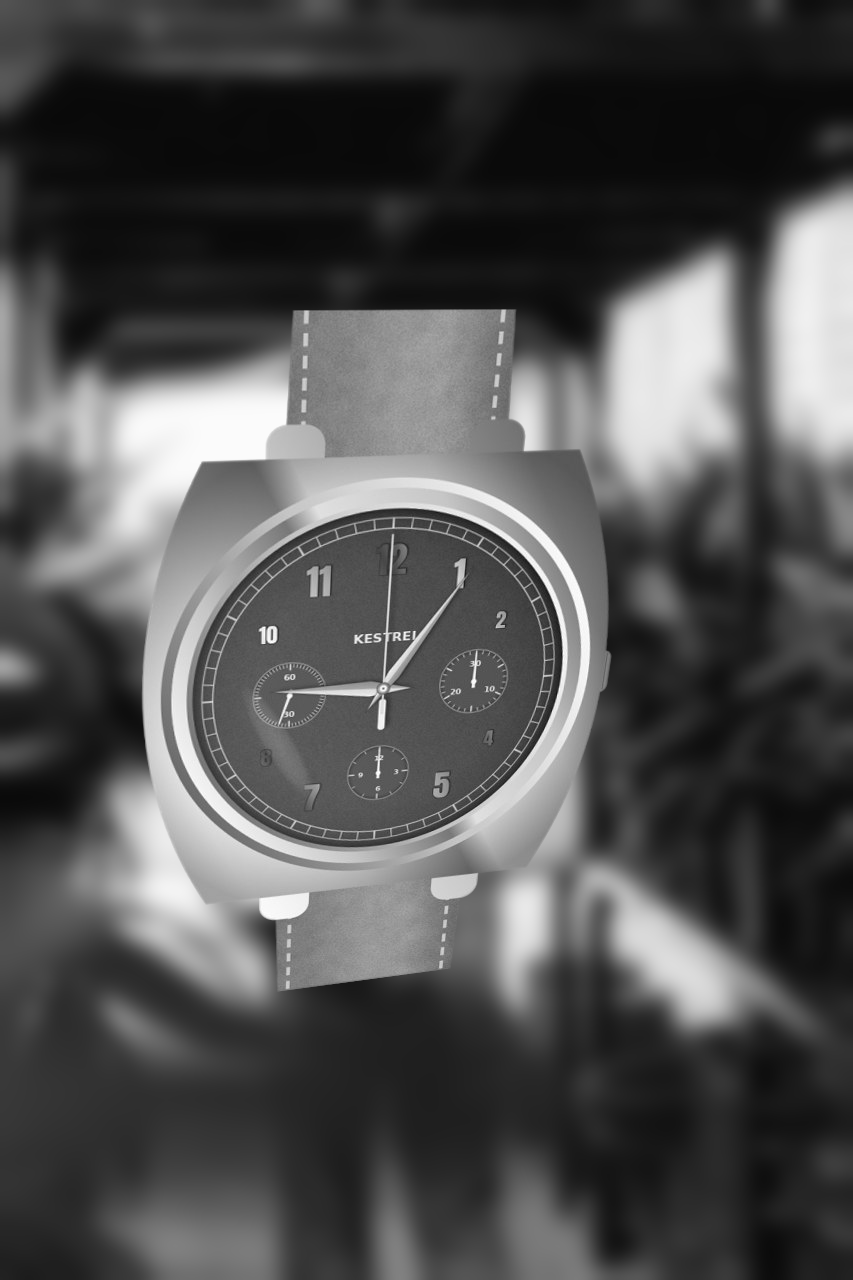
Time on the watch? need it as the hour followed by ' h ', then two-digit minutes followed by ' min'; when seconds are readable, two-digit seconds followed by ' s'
9 h 05 min 33 s
